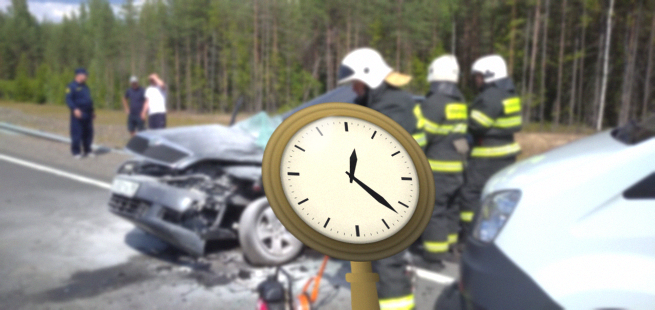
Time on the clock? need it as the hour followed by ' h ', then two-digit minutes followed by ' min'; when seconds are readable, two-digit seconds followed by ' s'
12 h 22 min
